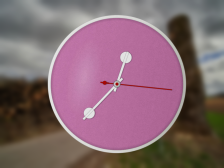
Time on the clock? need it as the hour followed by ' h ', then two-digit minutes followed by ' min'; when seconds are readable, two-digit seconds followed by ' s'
12 h 37 min 16 s
